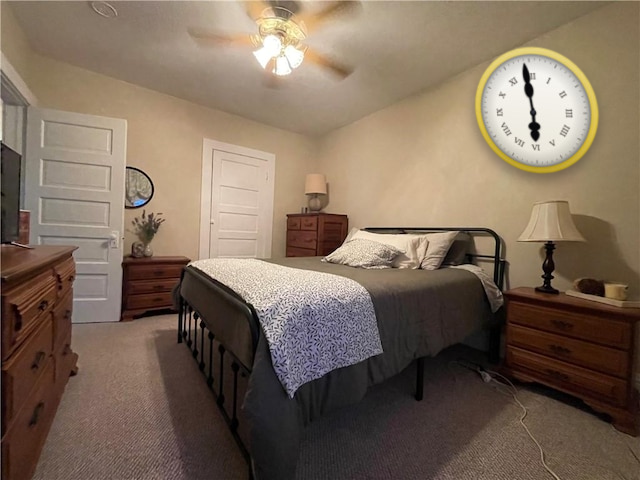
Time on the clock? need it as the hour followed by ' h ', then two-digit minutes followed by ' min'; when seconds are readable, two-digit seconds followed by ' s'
5 h 59 min
